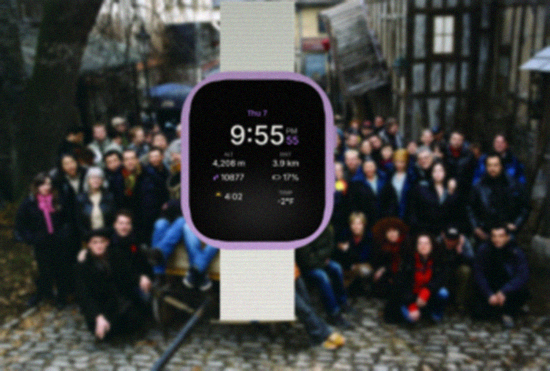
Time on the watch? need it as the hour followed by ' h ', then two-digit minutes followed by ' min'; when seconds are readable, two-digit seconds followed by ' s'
9 h 55 min
